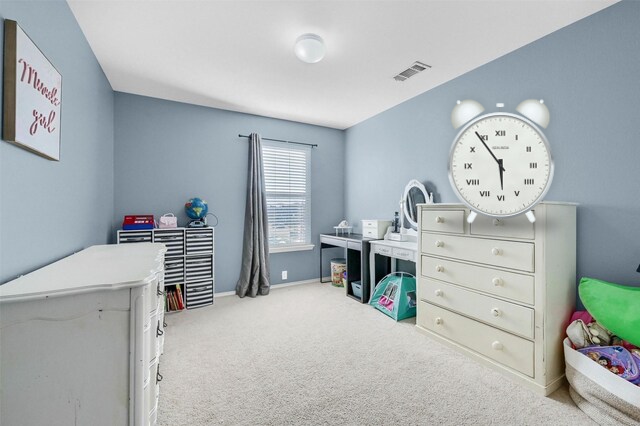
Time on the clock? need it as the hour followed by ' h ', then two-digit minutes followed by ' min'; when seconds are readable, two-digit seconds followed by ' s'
5 h 54 min
